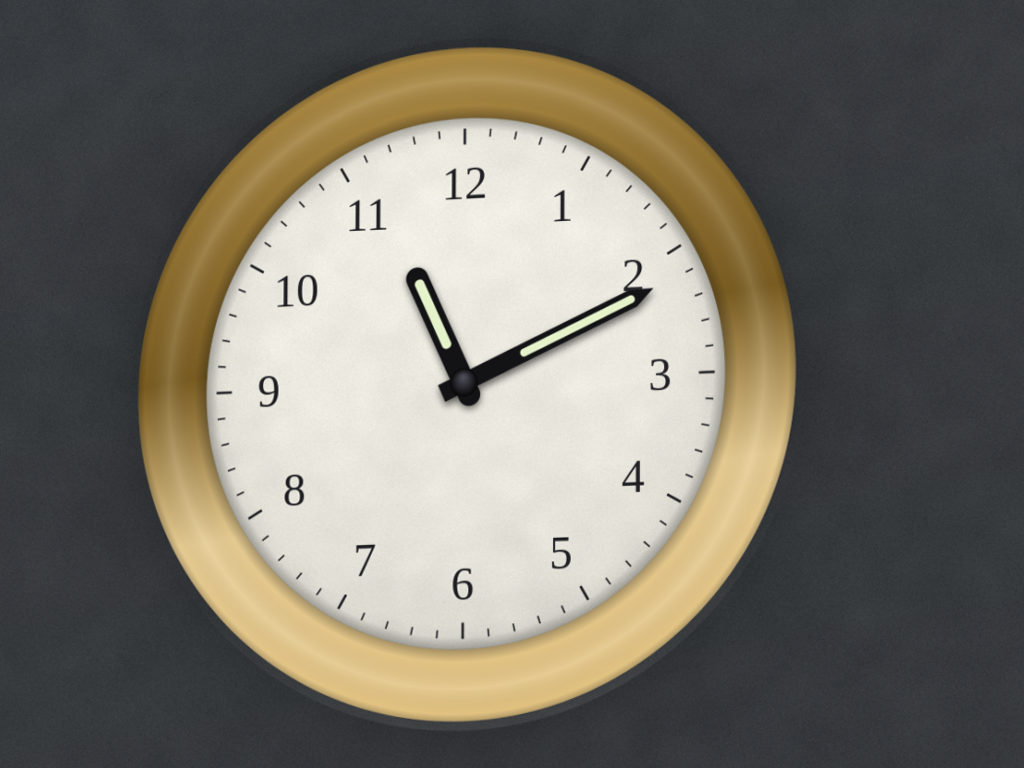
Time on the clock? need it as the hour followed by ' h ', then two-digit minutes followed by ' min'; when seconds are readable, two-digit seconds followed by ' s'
11 h 11 min
